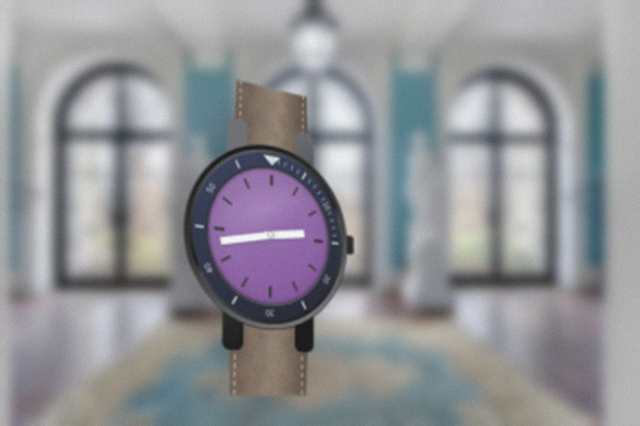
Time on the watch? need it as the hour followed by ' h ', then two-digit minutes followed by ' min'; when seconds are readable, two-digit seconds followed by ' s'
2 h 43 min
